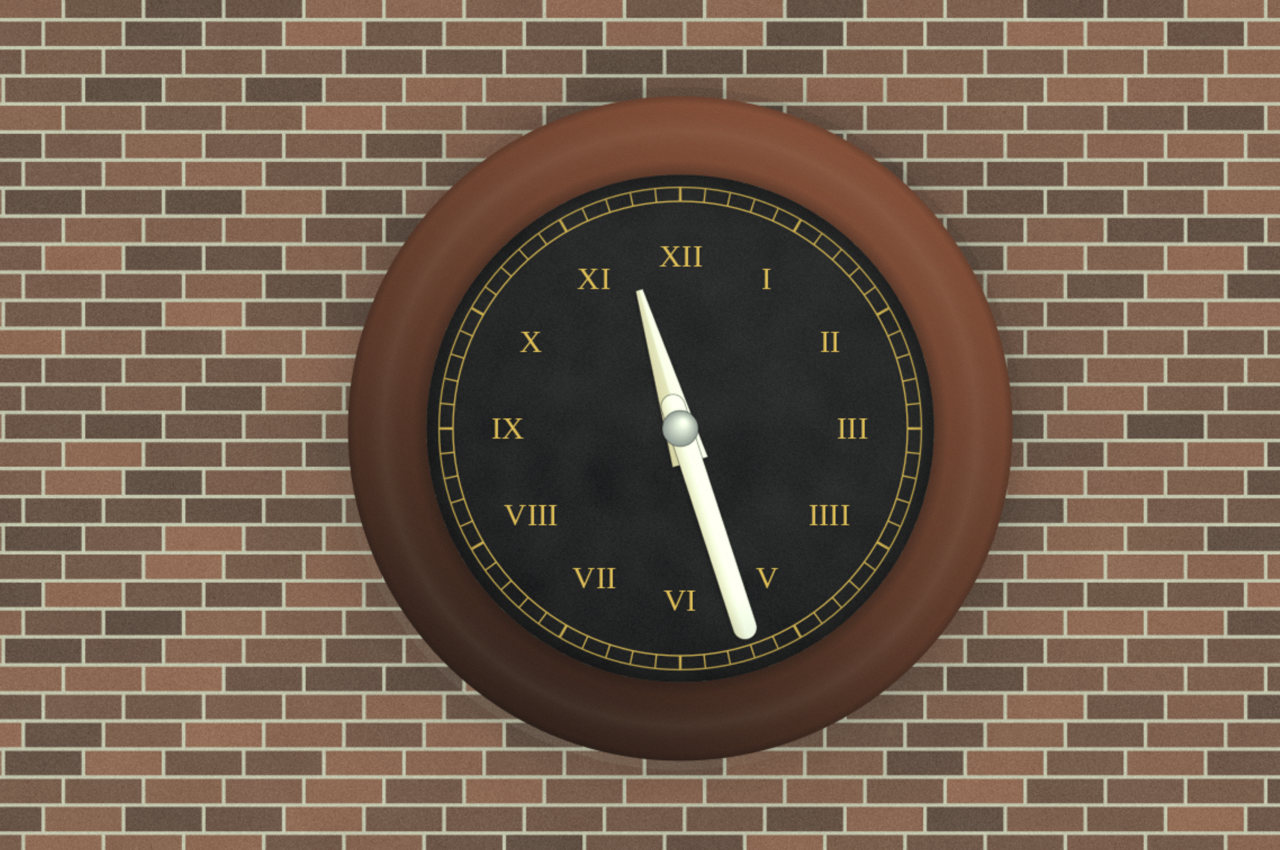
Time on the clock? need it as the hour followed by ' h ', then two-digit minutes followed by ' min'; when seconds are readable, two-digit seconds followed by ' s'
11 h 27 min
